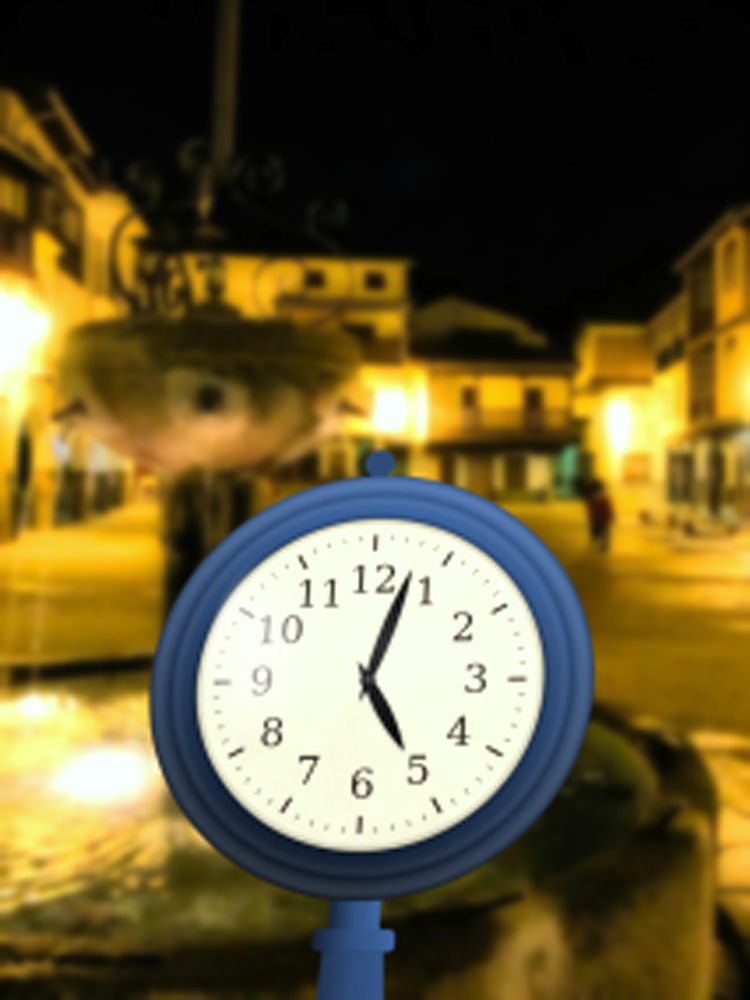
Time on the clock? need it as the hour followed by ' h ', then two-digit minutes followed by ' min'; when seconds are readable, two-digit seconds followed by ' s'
5 h 03 min
